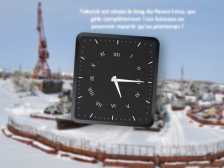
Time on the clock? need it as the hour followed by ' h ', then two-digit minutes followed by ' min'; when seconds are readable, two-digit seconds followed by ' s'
5 h 15 min
